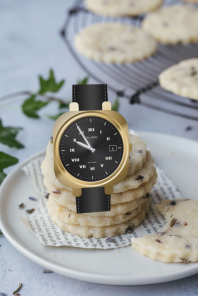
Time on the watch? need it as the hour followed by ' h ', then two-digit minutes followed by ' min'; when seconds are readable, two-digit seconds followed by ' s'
9 h 55 min
